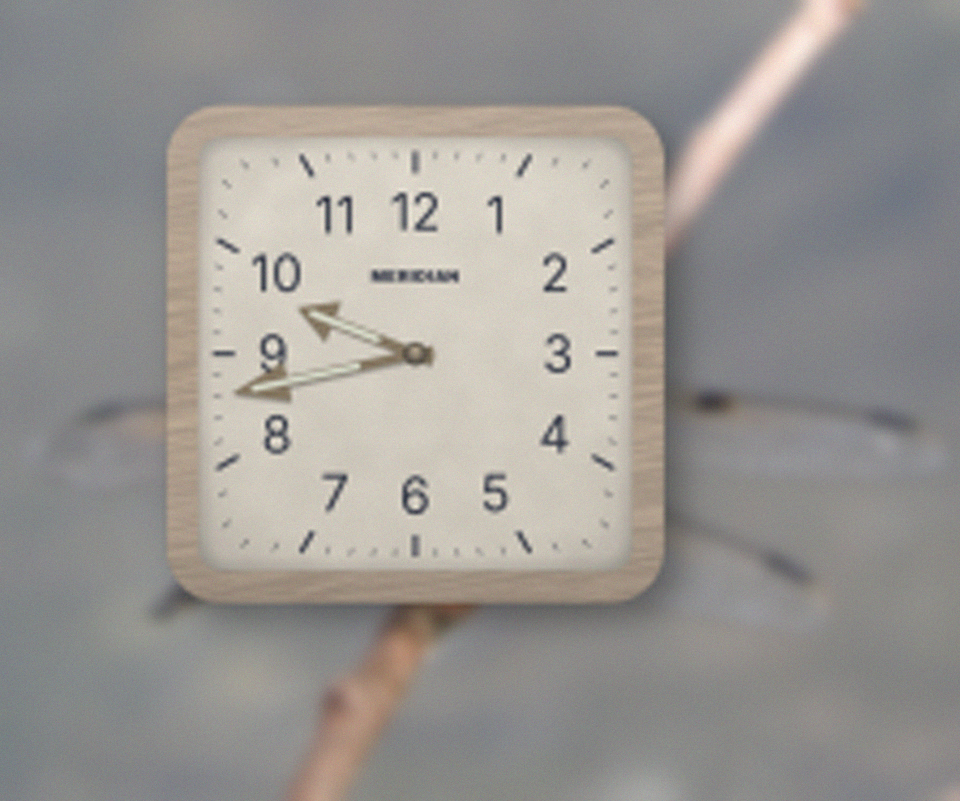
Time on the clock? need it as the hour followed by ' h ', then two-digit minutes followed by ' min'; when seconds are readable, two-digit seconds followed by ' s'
9 h 43 min
